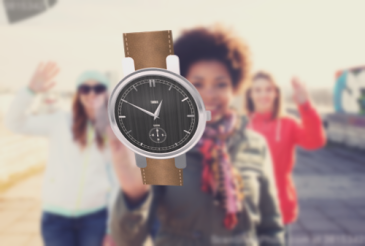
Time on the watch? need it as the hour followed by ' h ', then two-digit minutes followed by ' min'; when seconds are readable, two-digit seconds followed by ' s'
12 h 50 min
